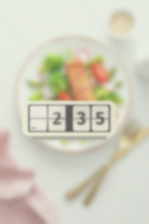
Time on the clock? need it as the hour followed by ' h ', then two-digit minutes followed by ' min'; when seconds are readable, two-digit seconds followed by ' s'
2 h 35 min
